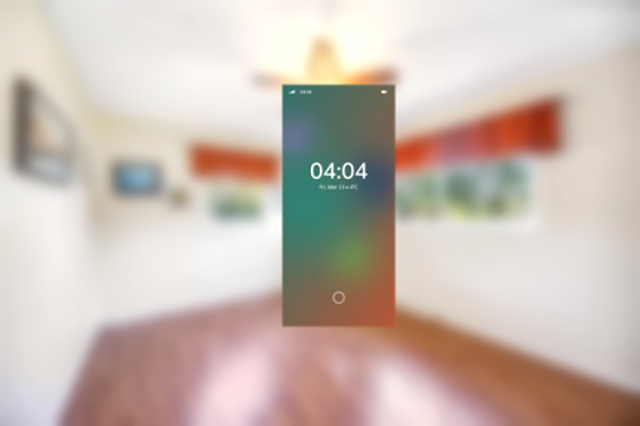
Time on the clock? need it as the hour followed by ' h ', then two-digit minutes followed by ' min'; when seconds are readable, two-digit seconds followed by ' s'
4 h 04 min
